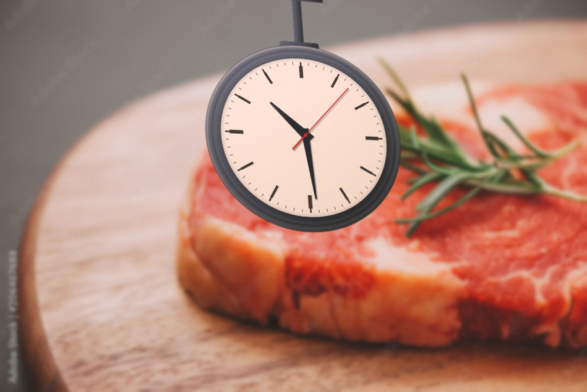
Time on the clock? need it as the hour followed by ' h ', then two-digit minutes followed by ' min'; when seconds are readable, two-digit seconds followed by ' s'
10 h 29 min 07 s
